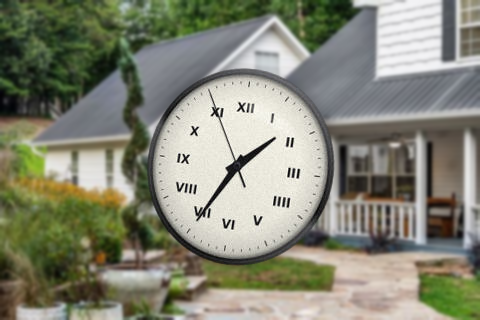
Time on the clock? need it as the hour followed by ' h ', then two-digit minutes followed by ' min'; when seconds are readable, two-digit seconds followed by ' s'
1 h 34 min 55 s
